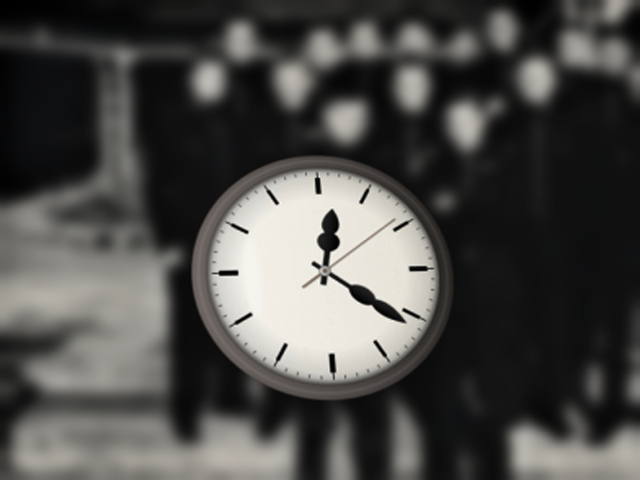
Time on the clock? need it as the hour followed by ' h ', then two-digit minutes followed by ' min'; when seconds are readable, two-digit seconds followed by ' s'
12 h 21 min 09 s
